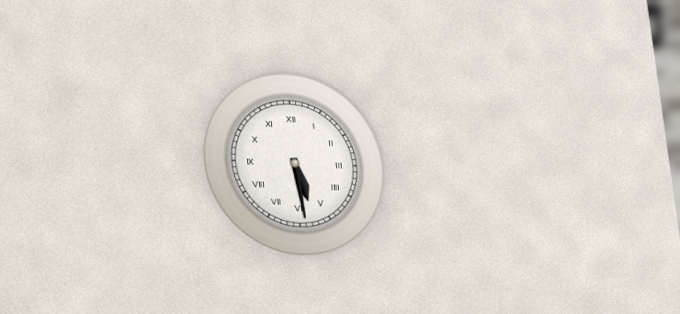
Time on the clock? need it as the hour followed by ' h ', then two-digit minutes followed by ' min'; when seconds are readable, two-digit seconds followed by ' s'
5 h 29 min
